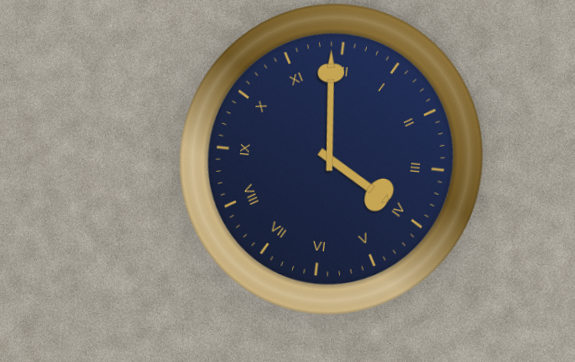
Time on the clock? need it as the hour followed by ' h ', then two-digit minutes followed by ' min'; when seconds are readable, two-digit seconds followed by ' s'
3 h 59 min
